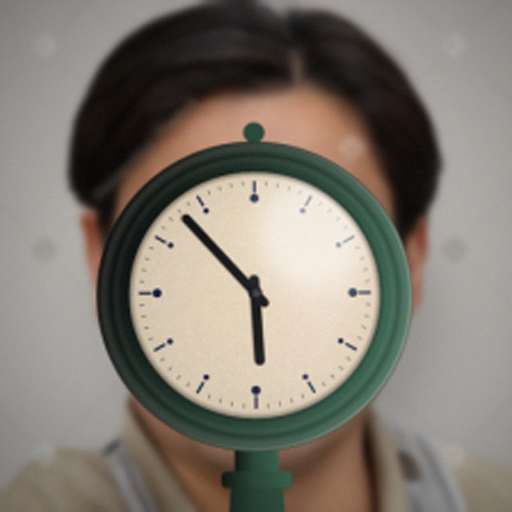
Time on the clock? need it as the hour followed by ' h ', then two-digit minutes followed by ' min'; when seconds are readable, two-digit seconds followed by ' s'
5 h 53 min
